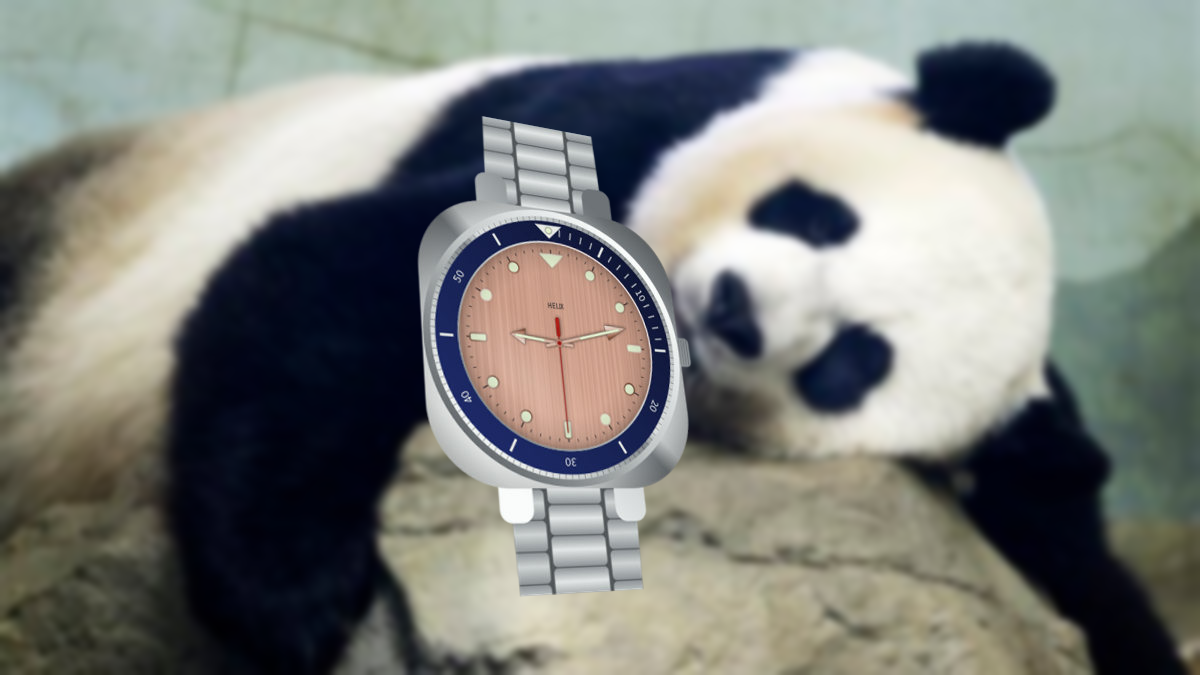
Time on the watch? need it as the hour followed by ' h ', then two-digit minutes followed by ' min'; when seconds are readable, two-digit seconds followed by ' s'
9 h 12 min 30 s
